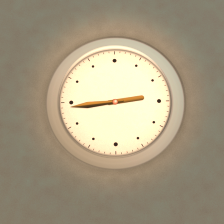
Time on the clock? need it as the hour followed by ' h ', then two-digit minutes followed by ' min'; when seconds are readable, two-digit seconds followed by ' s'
2 h 44 min
